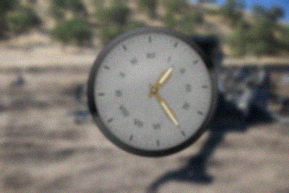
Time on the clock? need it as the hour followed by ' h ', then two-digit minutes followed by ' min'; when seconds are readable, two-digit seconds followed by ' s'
1 h 25 min
